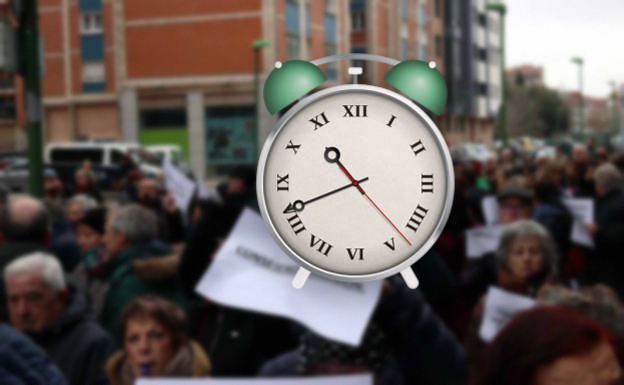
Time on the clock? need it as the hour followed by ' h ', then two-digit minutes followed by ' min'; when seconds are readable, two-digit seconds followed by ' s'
10 h 41 min 23 s
